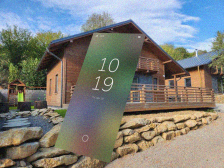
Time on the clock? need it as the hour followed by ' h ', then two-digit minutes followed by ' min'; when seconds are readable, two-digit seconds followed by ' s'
10 h 19 min
